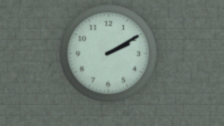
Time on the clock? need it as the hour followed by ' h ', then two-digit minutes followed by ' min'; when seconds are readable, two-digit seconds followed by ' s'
2 h 10 min
